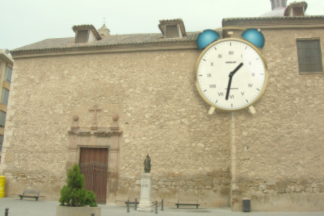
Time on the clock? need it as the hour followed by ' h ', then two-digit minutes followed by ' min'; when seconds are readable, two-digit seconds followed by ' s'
1 h 32 min
